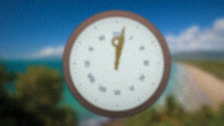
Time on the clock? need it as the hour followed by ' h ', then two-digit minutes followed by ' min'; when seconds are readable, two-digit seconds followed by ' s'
12 h 02 min
